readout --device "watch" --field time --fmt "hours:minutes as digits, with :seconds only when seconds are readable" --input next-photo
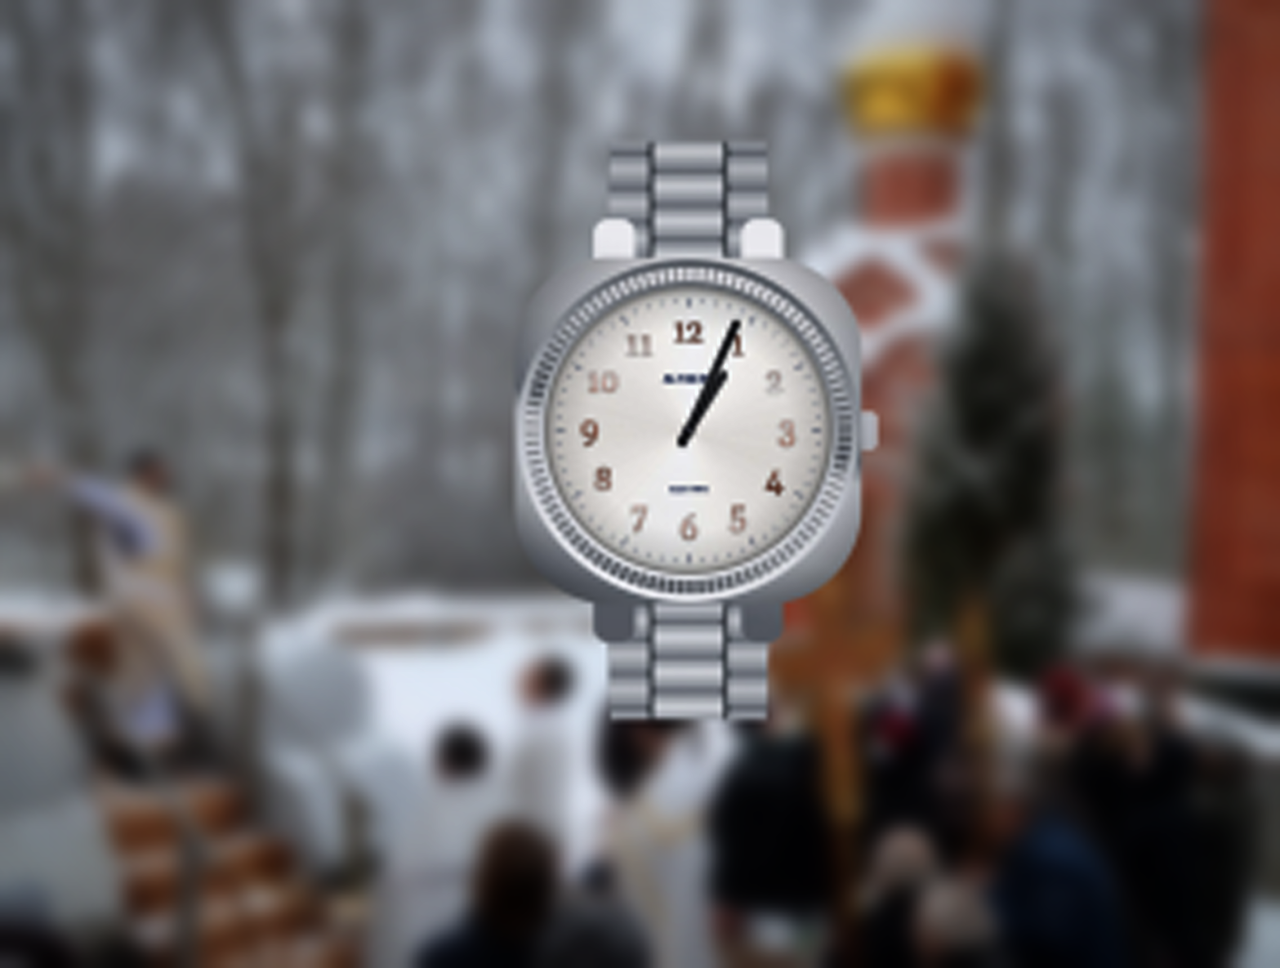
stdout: 1:04
